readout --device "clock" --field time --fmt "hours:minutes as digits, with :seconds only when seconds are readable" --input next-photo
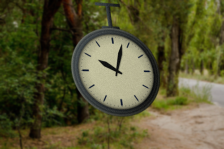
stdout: 10:03
